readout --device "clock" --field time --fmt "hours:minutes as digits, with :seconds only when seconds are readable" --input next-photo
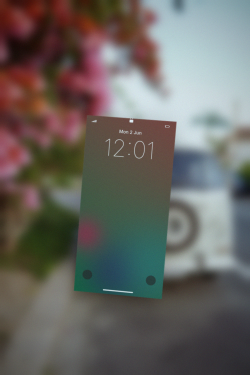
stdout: 12:01
